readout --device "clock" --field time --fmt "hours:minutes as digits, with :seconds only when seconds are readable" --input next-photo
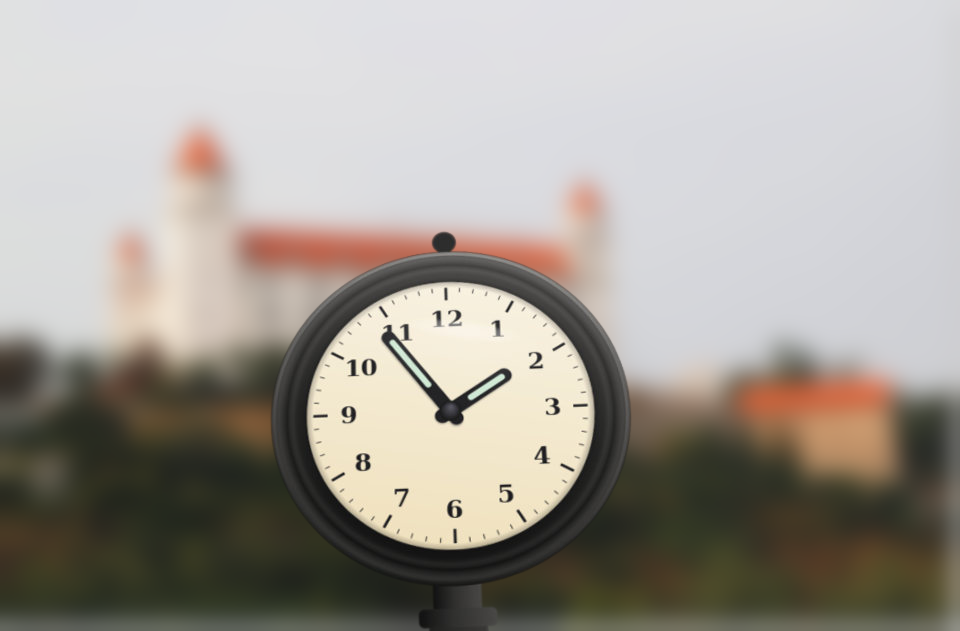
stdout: 1:54
